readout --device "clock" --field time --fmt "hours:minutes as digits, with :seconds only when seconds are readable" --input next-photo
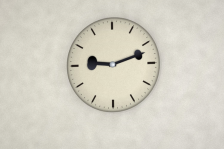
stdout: 9:12
